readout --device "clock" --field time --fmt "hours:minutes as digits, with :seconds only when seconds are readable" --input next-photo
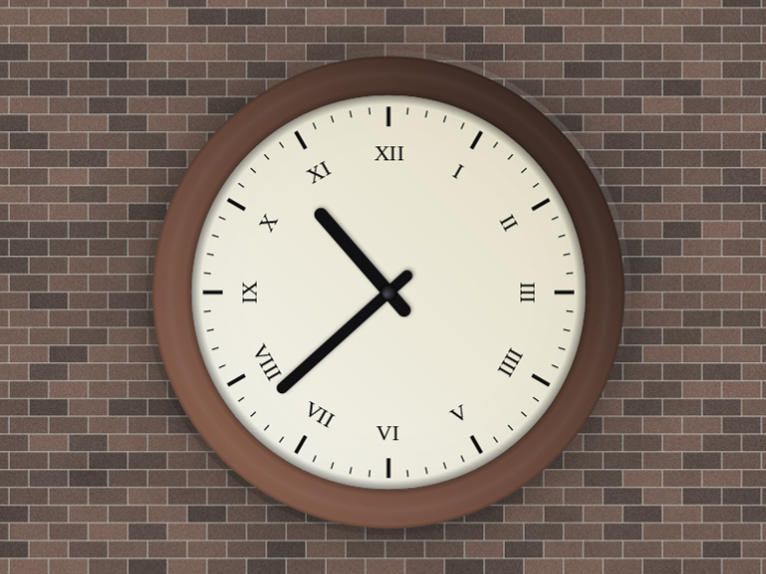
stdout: 10:38
